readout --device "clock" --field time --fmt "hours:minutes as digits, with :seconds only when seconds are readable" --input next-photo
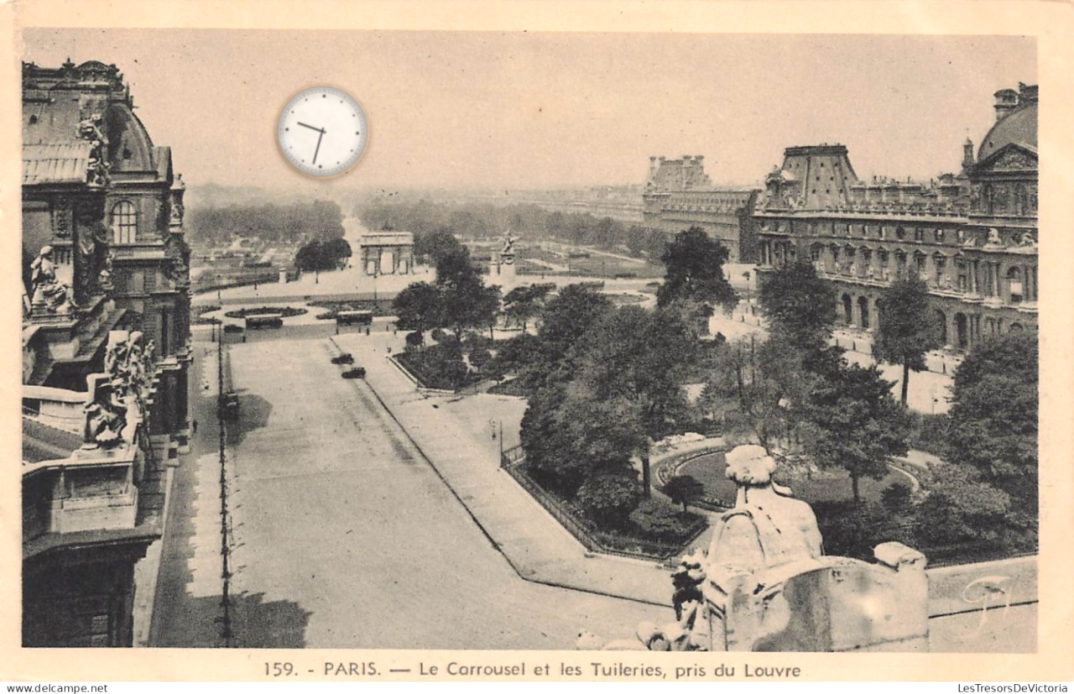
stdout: 9:32
